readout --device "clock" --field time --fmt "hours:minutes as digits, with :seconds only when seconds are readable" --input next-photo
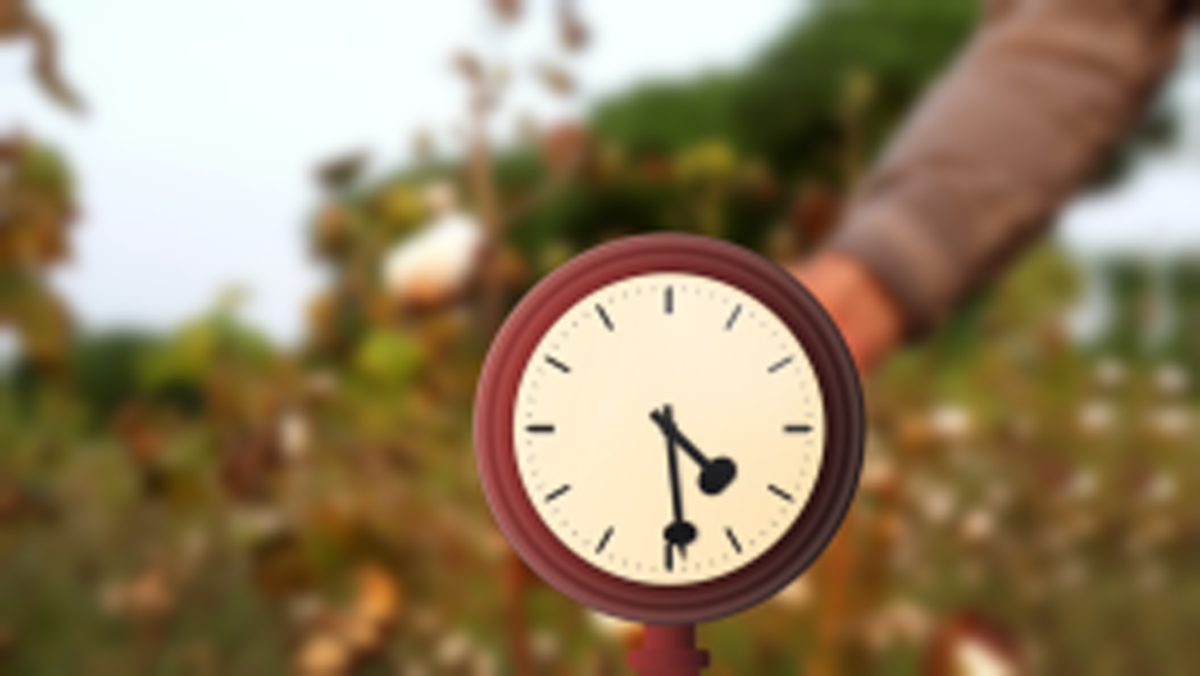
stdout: 4:29
